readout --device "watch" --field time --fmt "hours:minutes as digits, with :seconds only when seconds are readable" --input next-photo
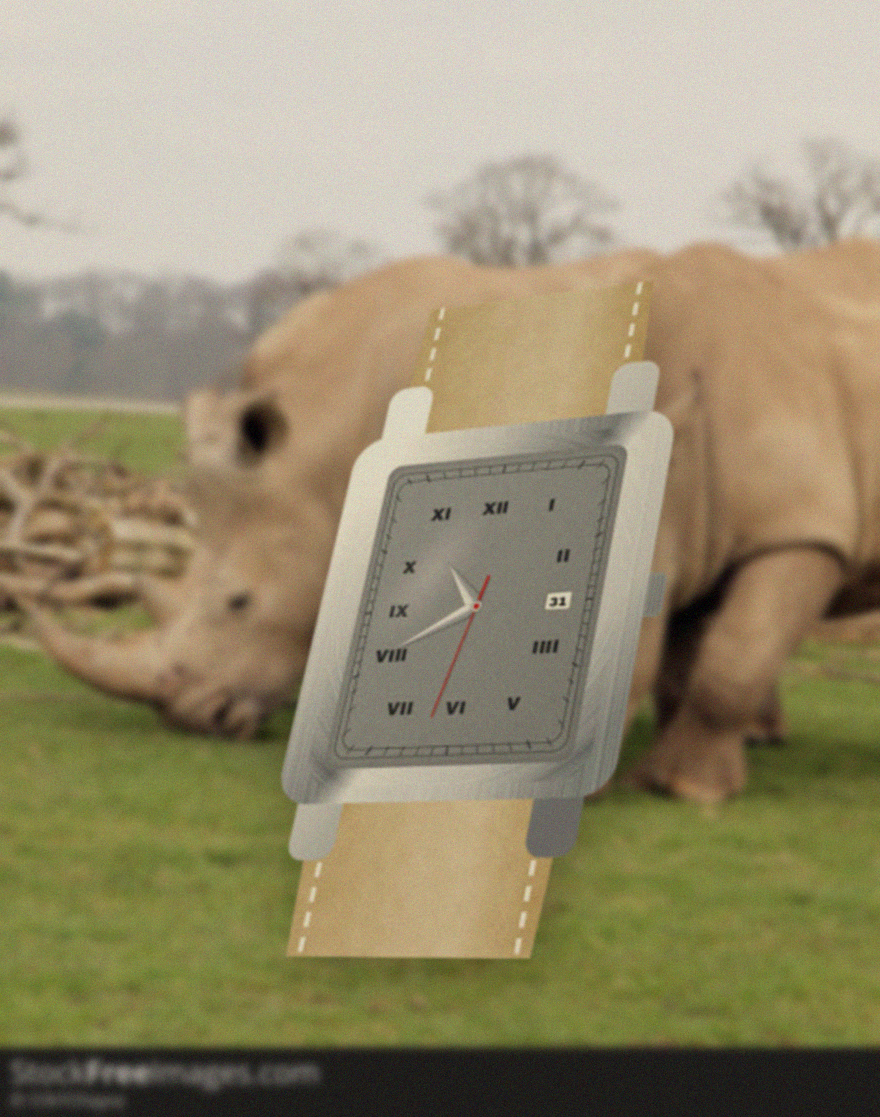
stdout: 10:40:32
